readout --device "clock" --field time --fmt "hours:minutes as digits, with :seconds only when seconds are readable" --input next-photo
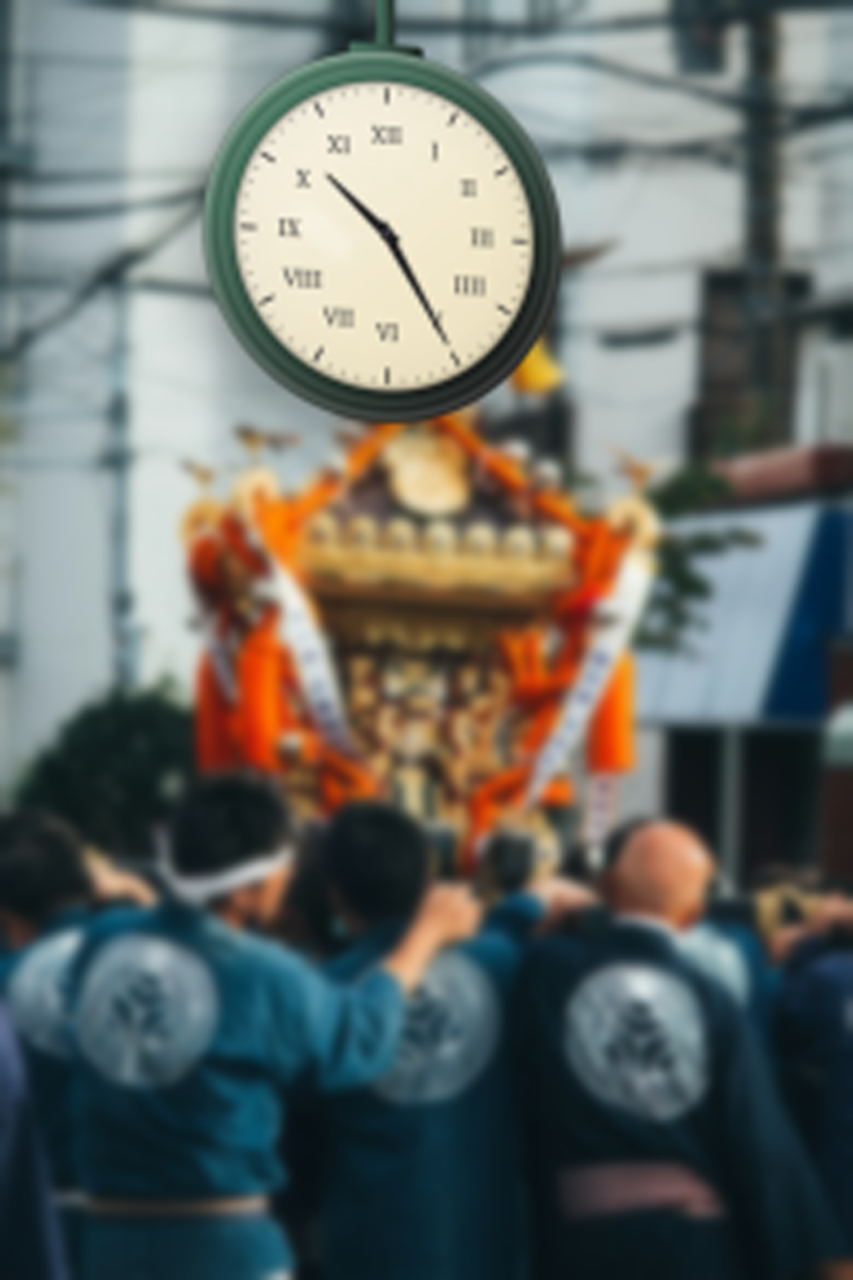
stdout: 10:25
